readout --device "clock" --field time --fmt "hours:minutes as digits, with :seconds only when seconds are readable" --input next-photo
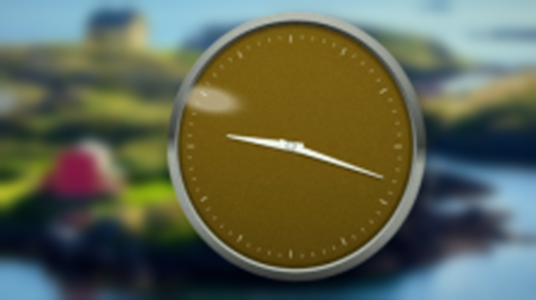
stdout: 9:18
